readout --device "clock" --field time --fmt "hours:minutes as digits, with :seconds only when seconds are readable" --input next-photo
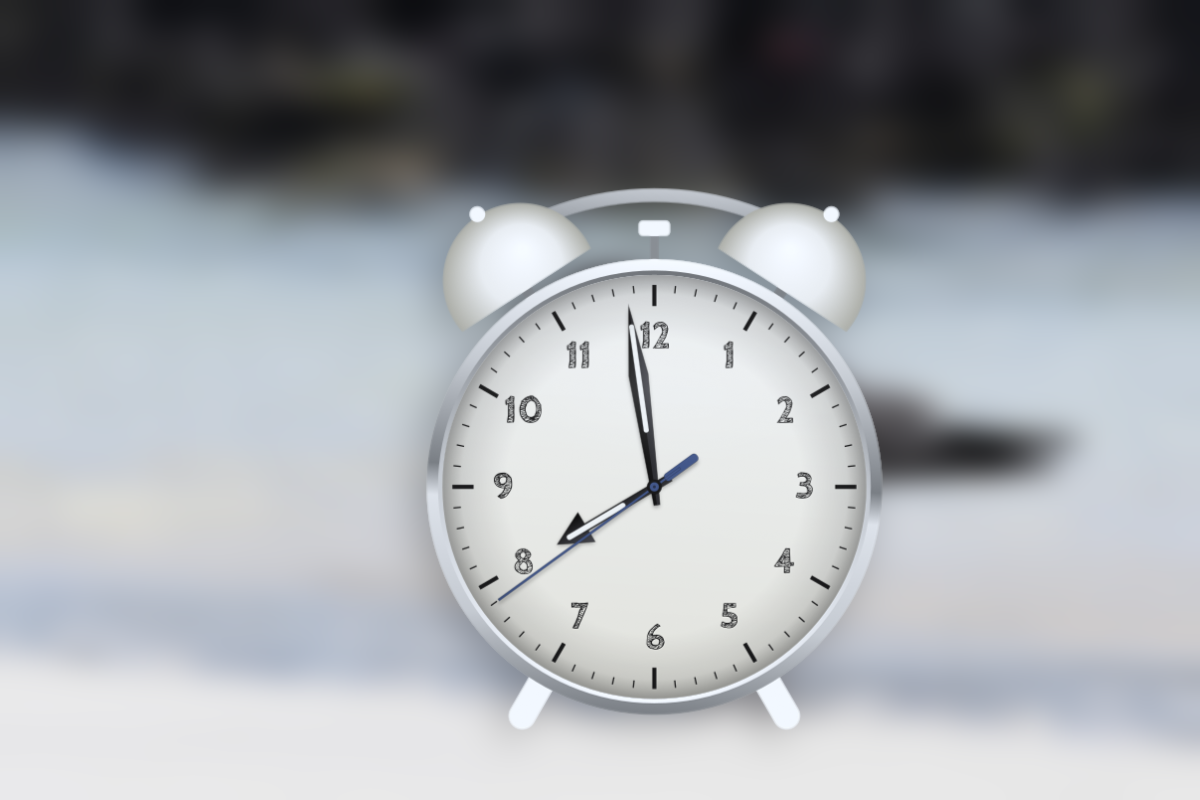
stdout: 7:58:39
